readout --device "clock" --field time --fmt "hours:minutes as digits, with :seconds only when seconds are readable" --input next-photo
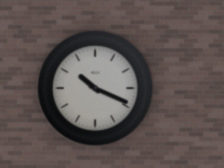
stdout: 10:19
